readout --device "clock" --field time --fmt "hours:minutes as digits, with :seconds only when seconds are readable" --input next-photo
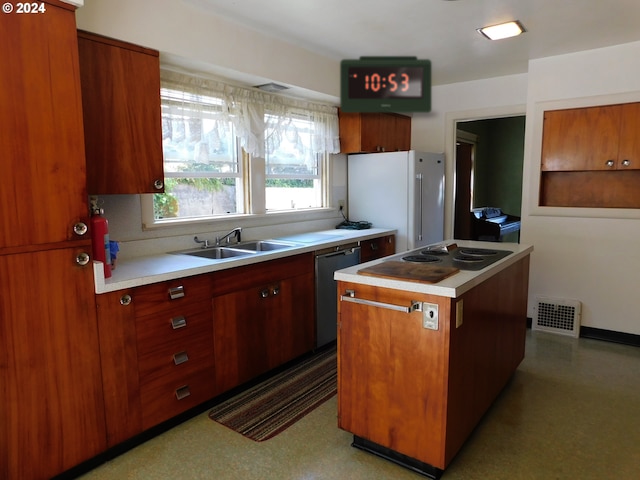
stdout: 10:53
